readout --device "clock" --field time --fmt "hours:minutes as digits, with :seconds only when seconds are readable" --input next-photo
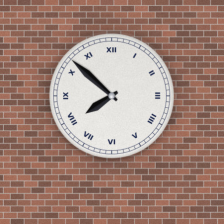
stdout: 7:52
